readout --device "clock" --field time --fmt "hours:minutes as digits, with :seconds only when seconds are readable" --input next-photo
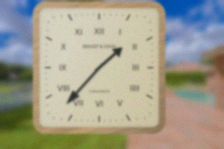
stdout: 1:37
